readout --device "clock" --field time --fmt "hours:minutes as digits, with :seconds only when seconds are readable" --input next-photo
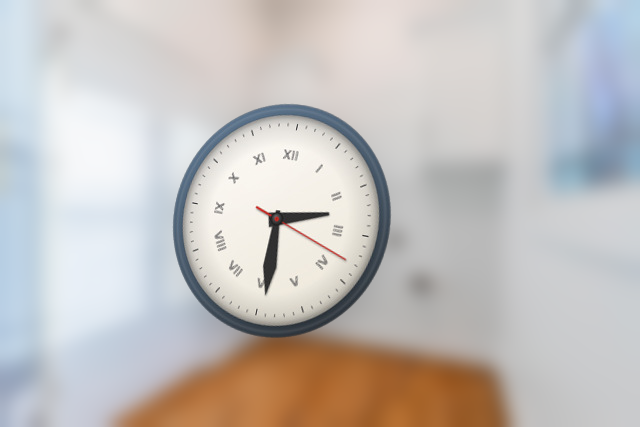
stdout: 2:29:18
